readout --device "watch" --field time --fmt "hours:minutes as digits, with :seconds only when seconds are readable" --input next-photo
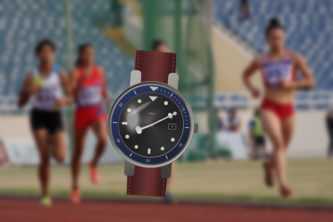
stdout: 8:10
